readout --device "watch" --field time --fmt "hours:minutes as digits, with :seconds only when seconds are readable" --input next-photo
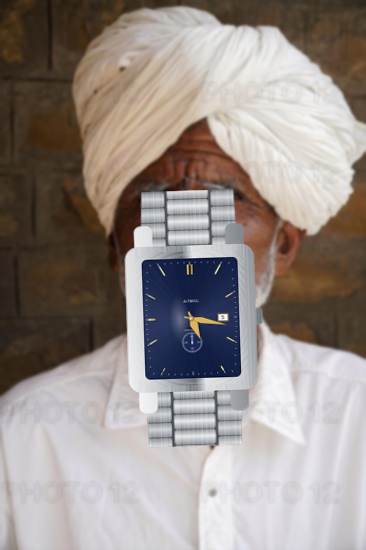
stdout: 5:17
